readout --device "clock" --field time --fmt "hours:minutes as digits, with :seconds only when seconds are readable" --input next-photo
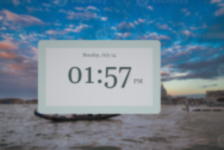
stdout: 1:57
